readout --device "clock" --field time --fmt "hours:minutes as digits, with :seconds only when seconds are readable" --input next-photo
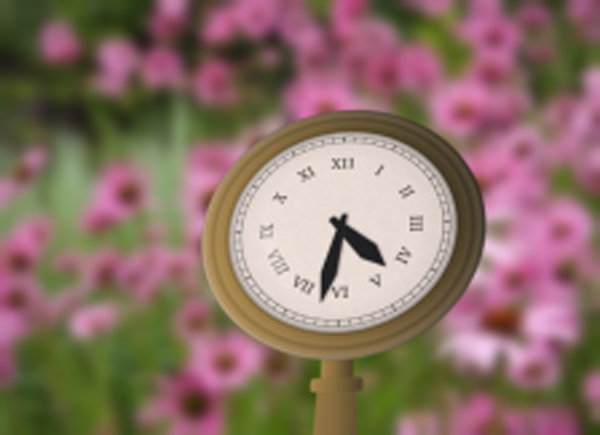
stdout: 4:32
